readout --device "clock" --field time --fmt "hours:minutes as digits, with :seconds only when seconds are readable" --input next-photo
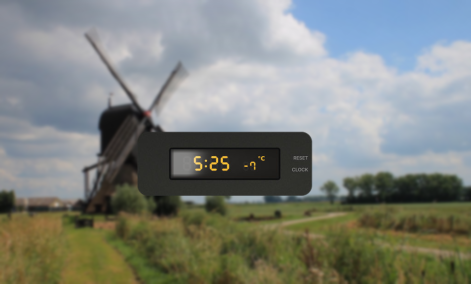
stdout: 5:25
